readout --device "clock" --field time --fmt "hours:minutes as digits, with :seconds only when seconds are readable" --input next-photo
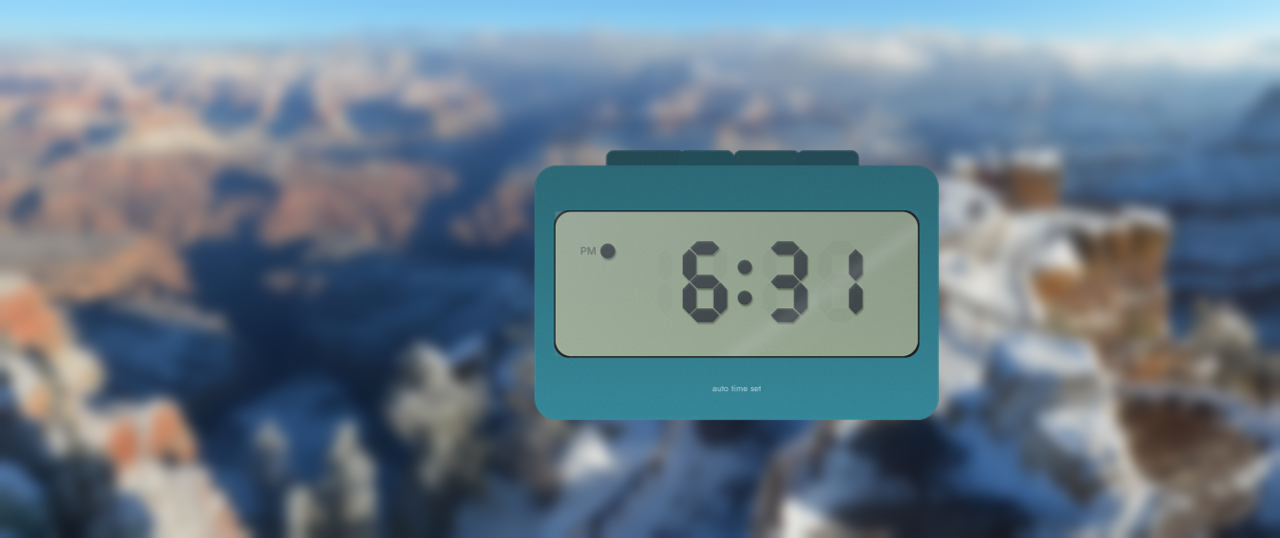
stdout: 6:31
